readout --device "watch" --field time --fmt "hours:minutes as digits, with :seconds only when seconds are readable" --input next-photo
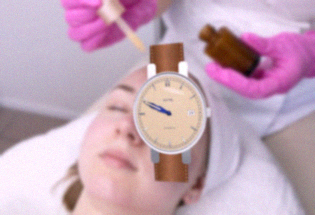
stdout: 9:49
